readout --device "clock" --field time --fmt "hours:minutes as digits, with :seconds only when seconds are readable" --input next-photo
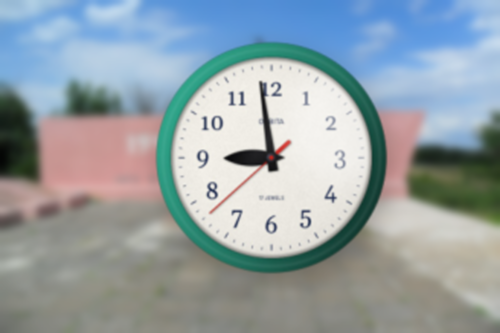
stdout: 8:58:38
